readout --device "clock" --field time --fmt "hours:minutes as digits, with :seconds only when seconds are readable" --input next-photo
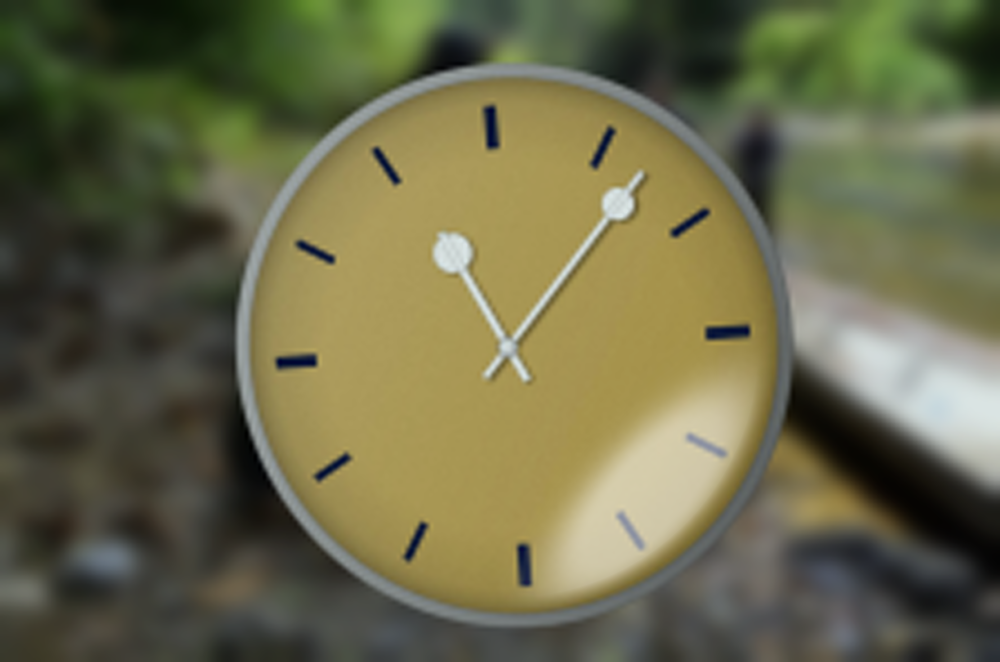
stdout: 11:07
